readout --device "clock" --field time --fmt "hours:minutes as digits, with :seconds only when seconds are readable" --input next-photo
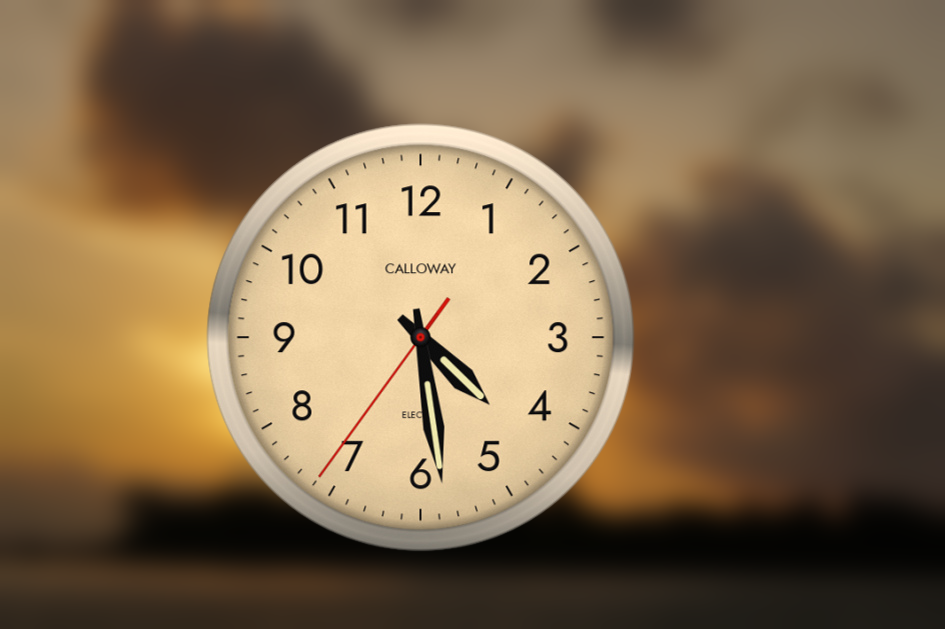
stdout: 4:28:36
